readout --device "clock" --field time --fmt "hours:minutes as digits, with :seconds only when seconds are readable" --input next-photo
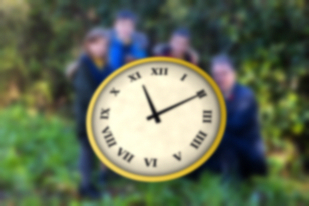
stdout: 11:10
